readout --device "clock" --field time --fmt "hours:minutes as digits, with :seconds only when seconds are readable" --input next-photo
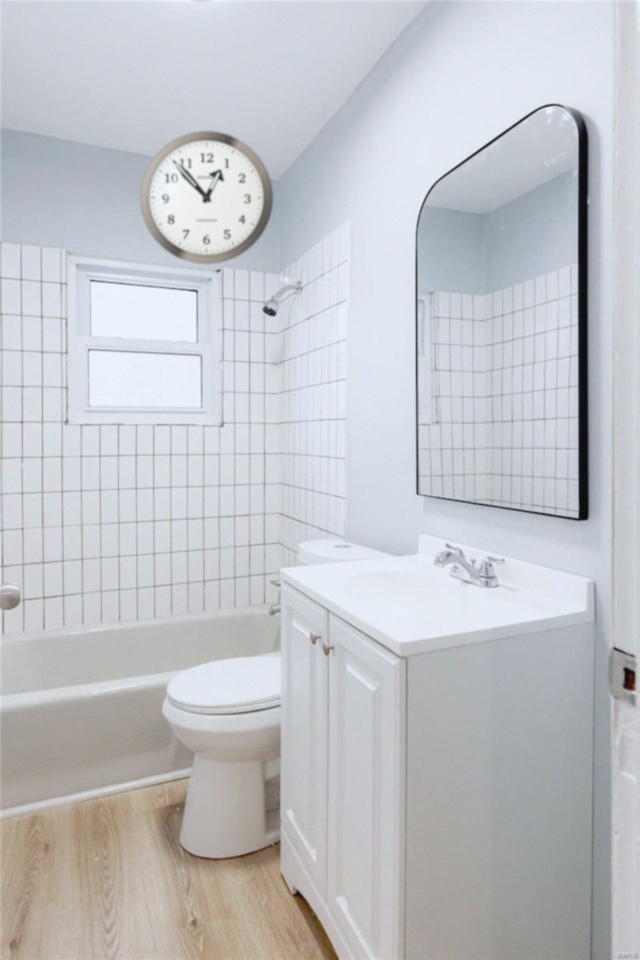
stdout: 12:53
